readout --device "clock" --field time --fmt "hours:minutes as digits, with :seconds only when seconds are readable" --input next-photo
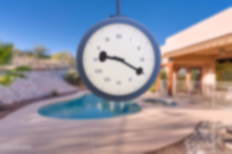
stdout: 9:20
